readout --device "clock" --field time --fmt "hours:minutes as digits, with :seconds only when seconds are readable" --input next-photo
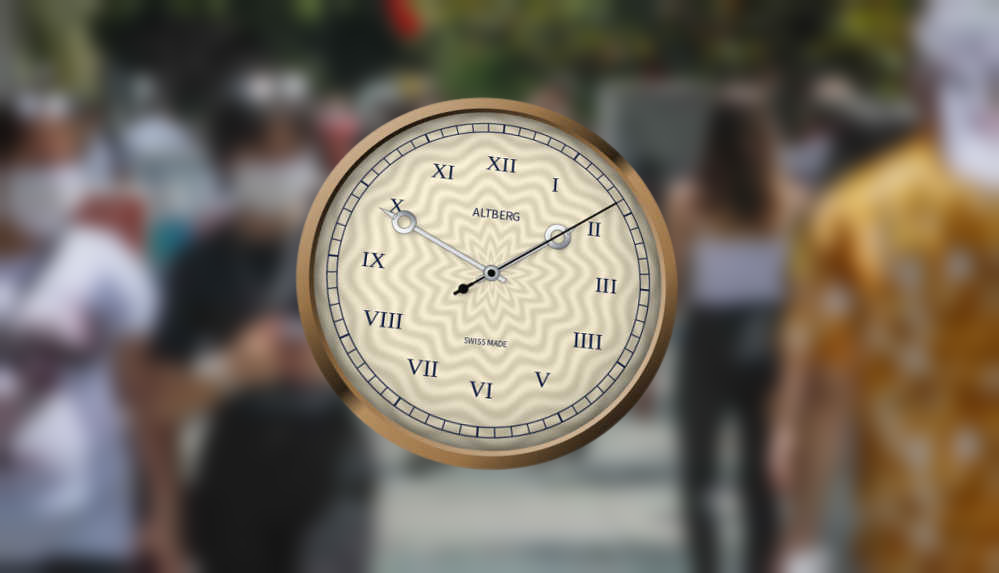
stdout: 1:49:09
